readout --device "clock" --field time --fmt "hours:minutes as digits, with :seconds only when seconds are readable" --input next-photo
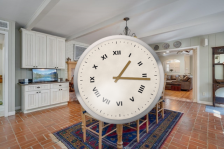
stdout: 1:16
